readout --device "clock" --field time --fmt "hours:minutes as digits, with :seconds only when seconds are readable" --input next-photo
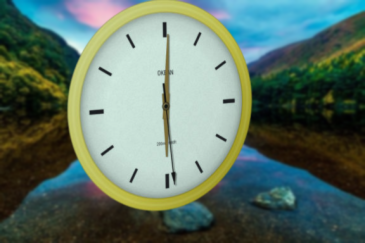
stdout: 6:00:29
